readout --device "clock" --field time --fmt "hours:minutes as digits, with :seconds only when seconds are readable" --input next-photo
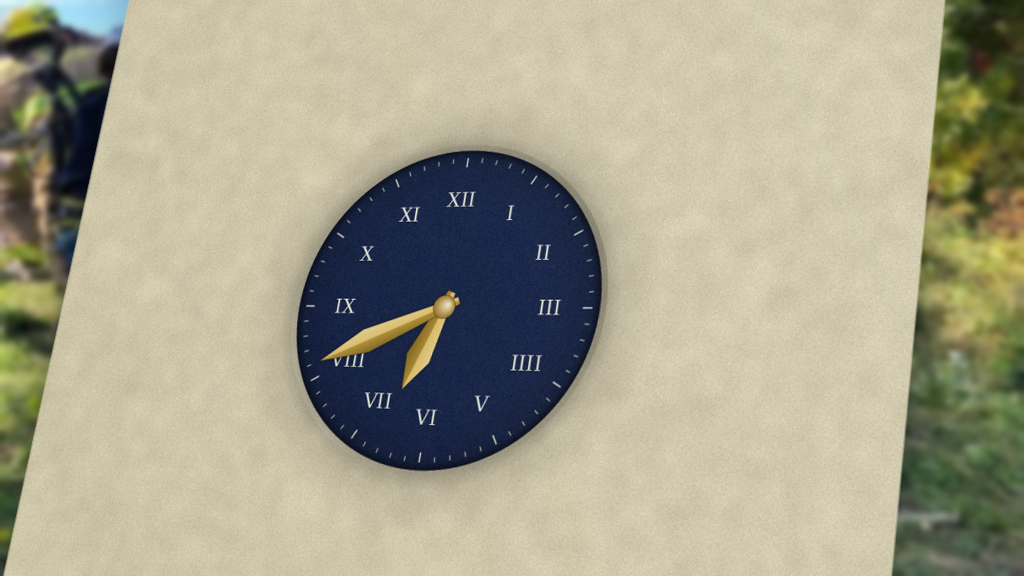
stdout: 6:41
